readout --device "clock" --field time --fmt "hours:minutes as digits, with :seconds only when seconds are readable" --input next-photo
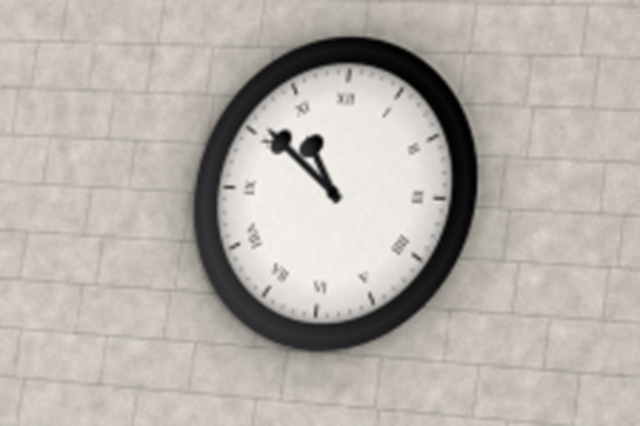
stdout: 10:51
